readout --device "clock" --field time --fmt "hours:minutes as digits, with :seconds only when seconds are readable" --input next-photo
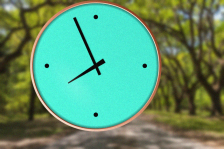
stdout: 7:56
